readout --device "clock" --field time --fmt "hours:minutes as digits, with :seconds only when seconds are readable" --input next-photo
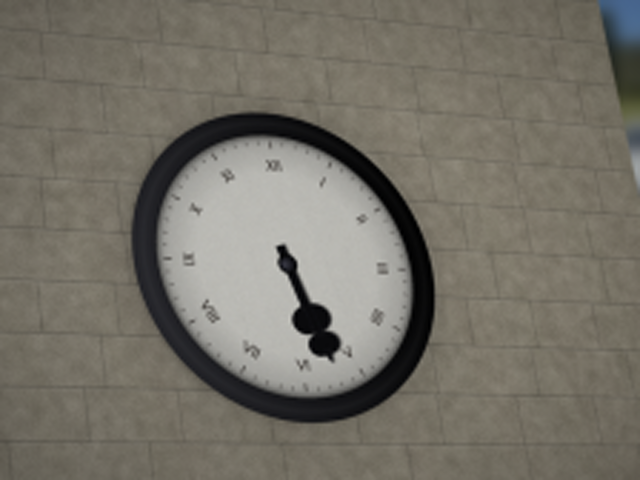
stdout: 5:27
